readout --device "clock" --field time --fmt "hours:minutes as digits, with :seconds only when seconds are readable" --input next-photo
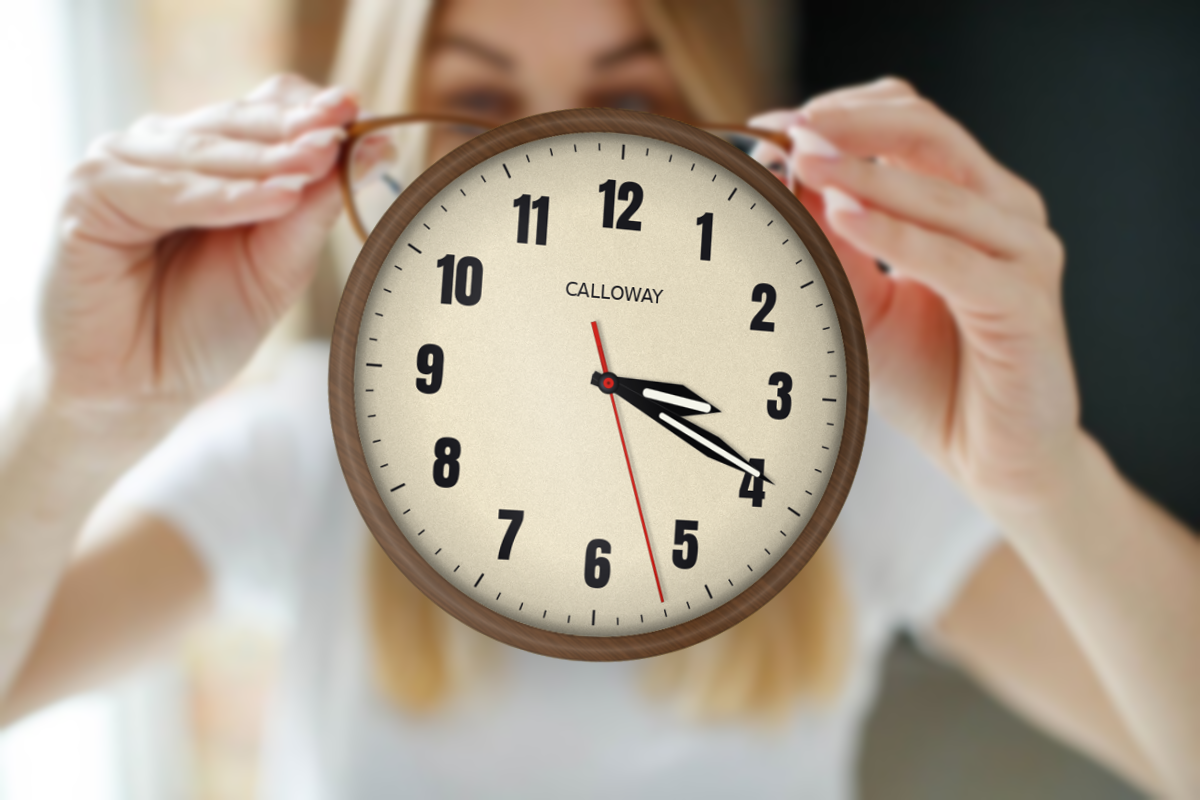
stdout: 3:19:27
